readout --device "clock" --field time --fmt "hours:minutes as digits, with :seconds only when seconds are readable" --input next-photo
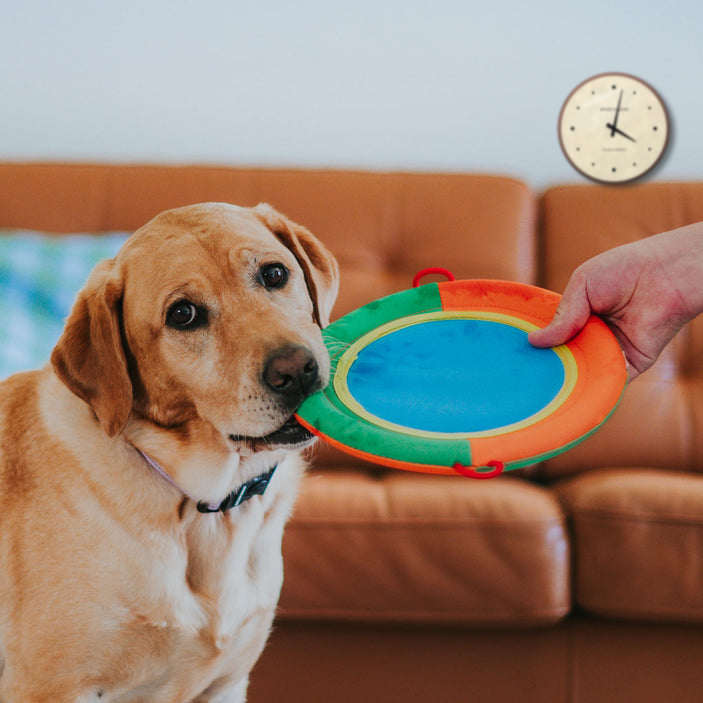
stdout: 4:02
